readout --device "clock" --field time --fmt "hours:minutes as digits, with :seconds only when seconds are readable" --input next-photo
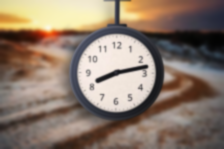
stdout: 8:13
